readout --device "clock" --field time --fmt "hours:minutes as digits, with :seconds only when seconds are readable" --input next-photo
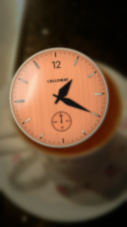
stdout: 1:20
